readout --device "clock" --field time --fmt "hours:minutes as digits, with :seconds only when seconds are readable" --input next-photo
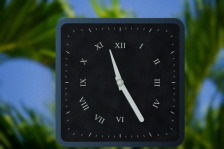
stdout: 11:25
